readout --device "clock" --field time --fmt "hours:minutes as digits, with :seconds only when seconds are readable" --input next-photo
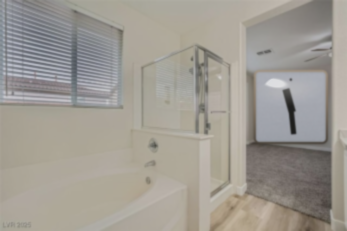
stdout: 11:29
